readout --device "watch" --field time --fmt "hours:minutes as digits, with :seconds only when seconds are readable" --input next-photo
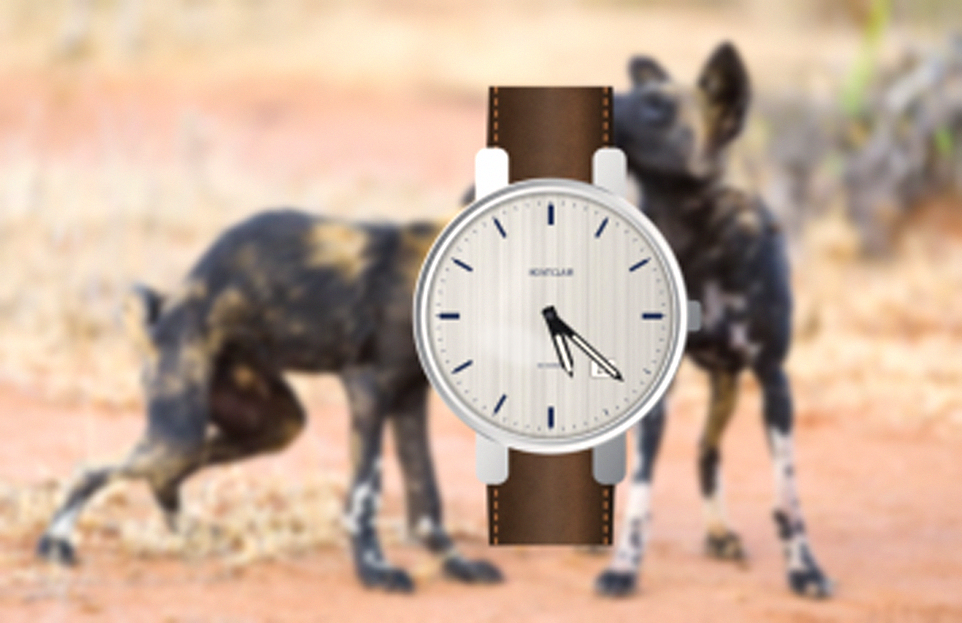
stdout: 5:22
